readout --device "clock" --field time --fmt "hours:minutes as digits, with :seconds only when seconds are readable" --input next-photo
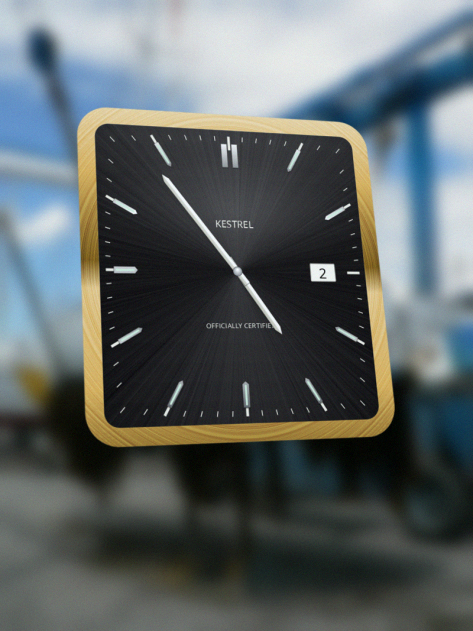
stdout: 4:54
